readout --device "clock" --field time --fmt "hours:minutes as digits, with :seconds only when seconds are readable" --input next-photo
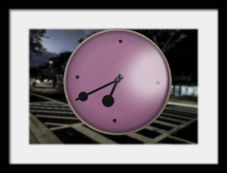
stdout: 6:40
